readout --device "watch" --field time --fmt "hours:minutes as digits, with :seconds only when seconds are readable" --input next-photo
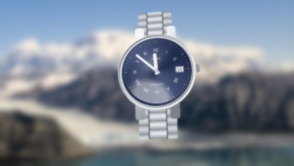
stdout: 11:52
